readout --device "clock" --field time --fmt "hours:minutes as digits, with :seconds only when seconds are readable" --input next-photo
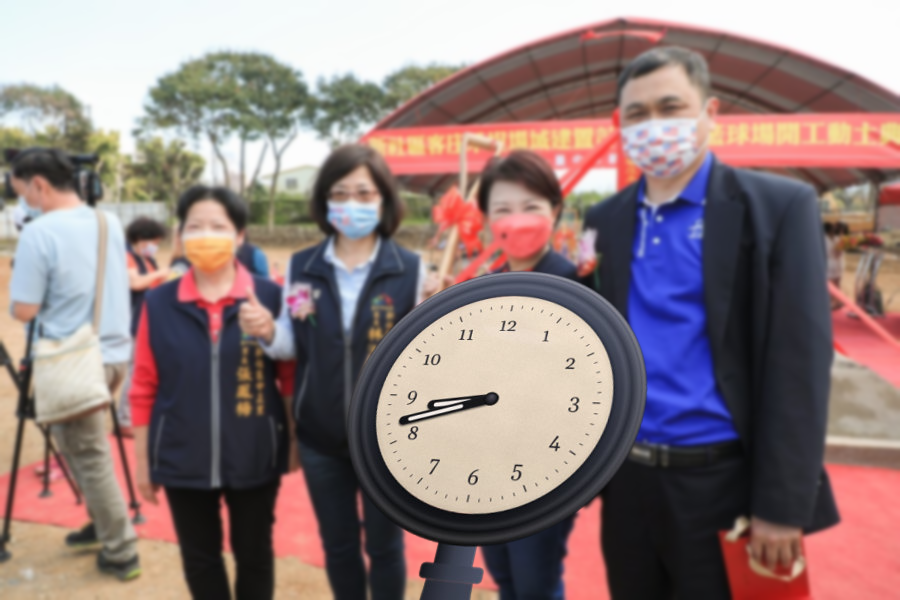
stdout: 8:42
